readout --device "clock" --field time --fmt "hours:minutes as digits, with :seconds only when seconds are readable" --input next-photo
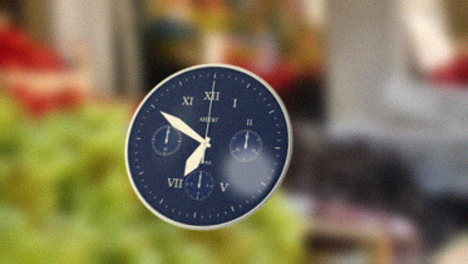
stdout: 6:50
